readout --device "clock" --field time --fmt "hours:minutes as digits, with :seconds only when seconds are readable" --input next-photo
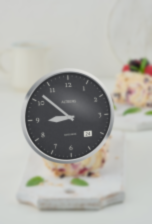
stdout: 8:52
